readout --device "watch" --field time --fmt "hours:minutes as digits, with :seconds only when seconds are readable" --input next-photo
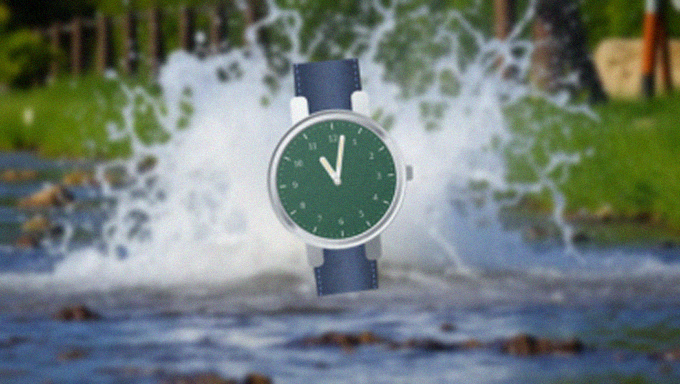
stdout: 11:02
